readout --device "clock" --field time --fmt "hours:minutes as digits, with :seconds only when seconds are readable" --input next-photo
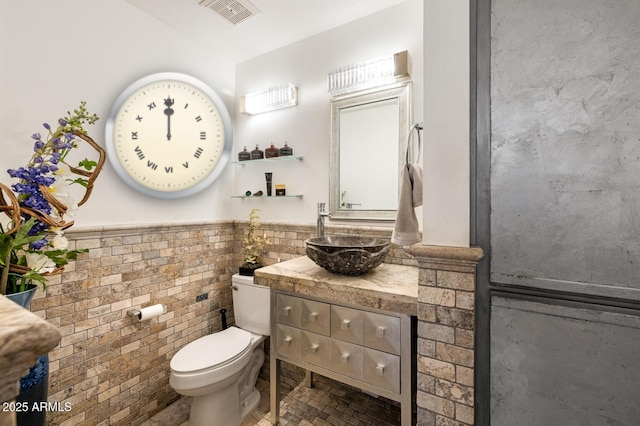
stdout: 12:00
